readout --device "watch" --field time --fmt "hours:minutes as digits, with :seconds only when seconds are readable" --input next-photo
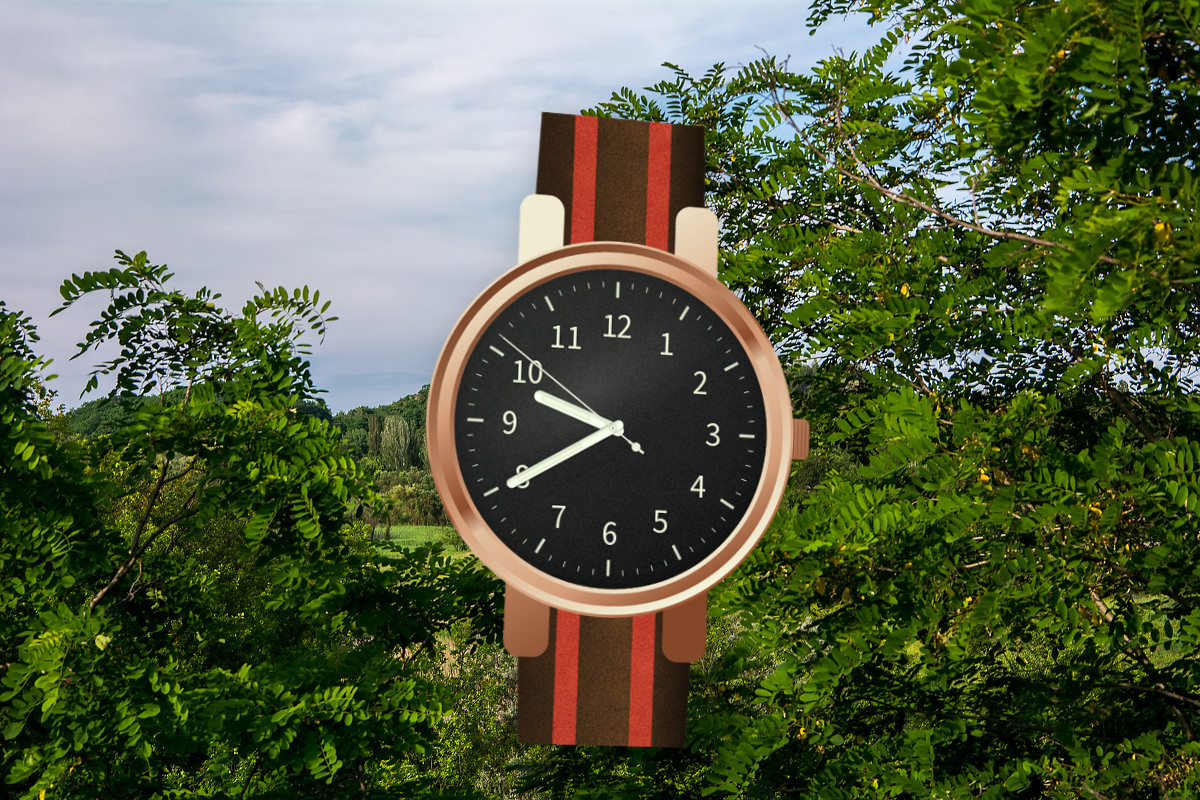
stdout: 9:39:51
